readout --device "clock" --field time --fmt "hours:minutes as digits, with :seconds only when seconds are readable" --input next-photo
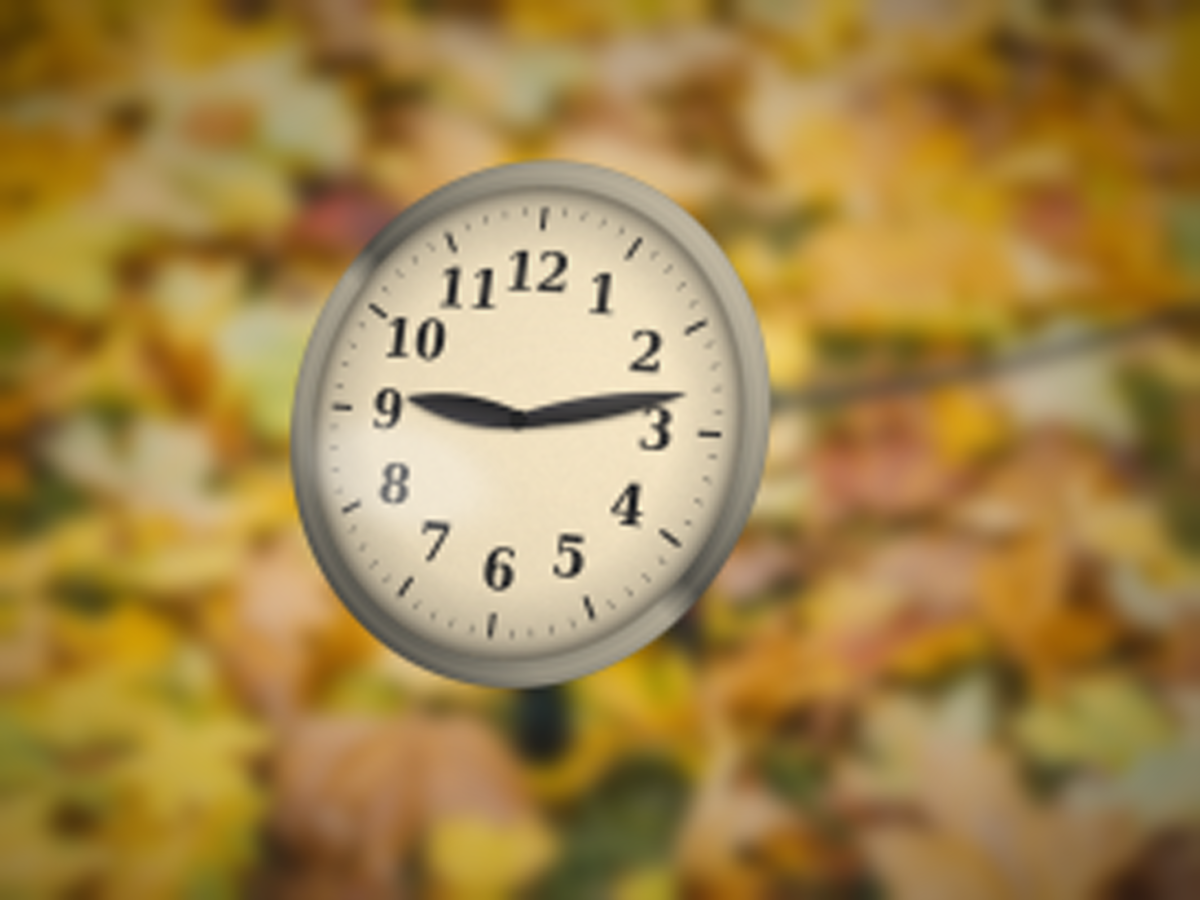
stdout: 9:13
